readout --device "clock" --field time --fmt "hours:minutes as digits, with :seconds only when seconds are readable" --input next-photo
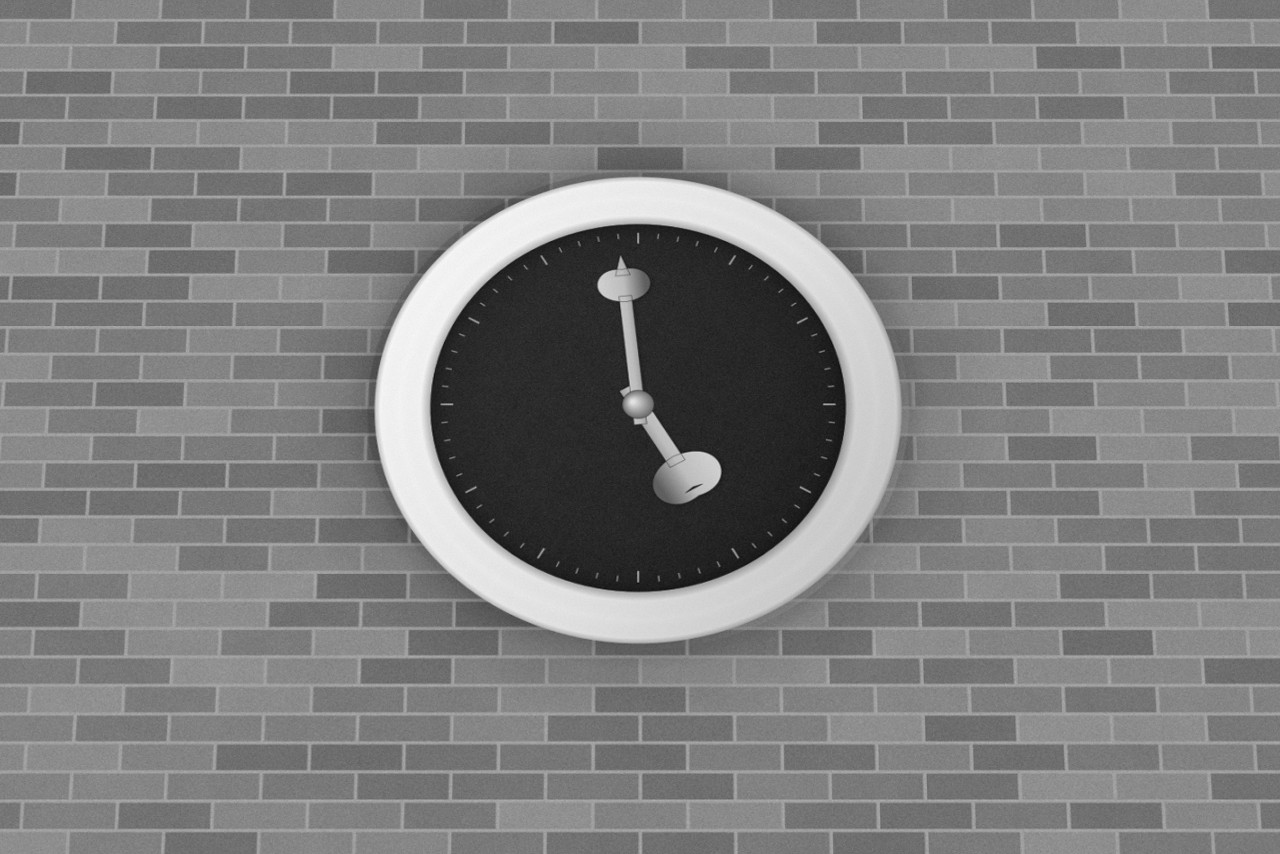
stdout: 4:59
